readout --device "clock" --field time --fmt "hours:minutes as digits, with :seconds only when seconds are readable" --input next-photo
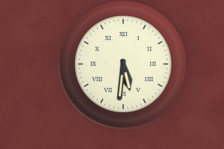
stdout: 5:31
